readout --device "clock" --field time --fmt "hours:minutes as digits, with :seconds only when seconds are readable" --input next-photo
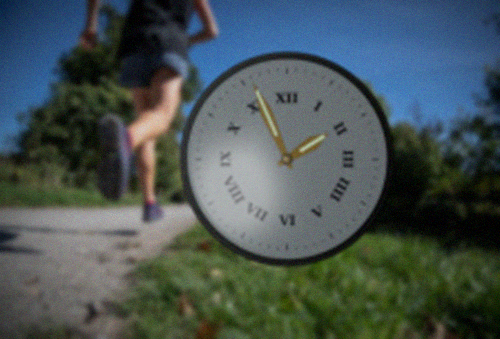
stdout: 1:56
